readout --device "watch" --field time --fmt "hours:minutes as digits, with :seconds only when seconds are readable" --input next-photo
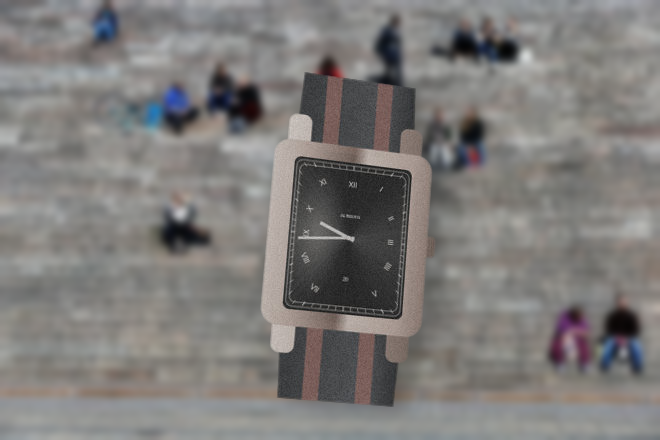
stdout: 9:44
